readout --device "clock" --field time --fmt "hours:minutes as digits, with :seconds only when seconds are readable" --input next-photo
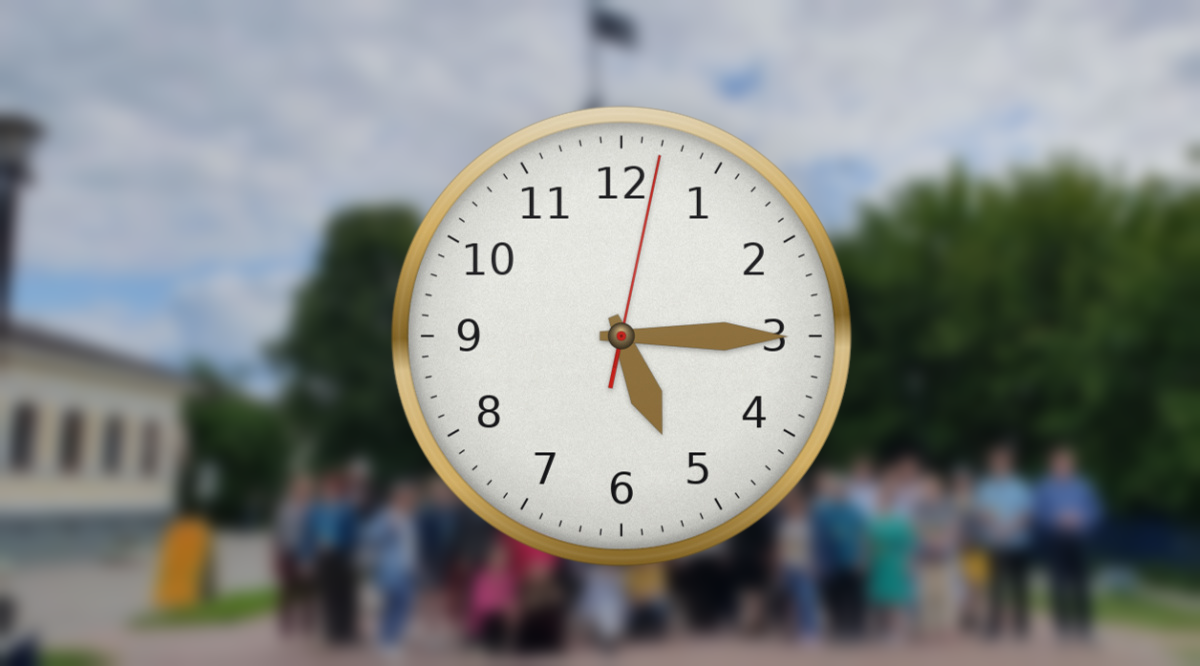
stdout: 5:15:02
